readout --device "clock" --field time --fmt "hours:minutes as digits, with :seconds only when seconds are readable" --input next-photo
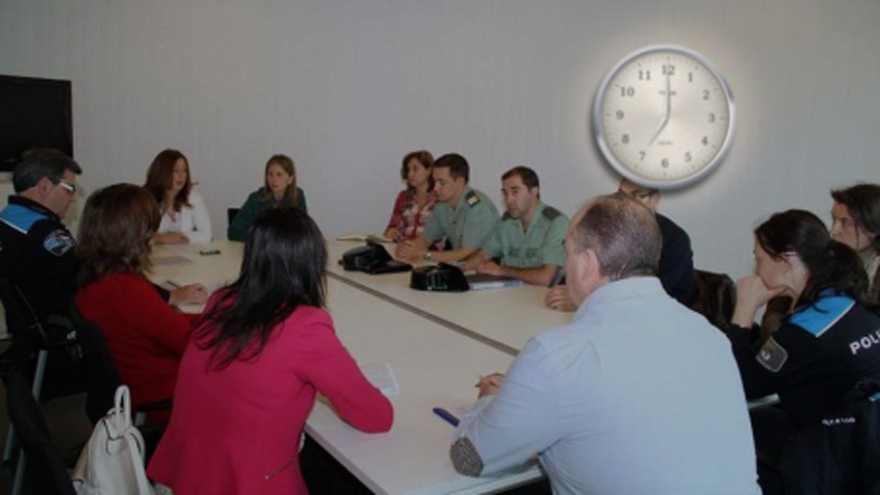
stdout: 7:00
